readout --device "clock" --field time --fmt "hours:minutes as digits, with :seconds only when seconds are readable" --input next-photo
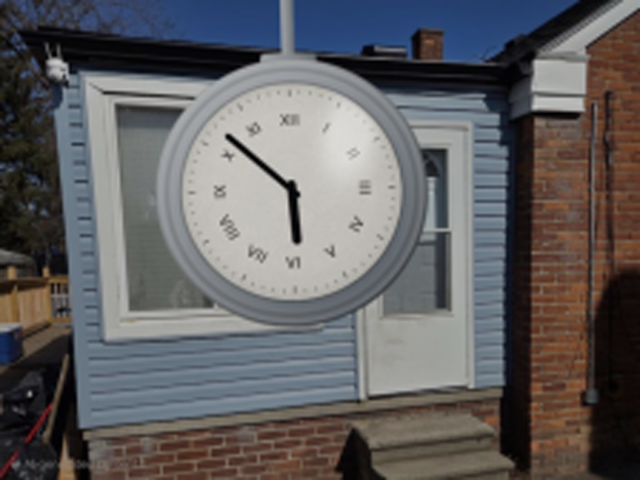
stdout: 5:52
